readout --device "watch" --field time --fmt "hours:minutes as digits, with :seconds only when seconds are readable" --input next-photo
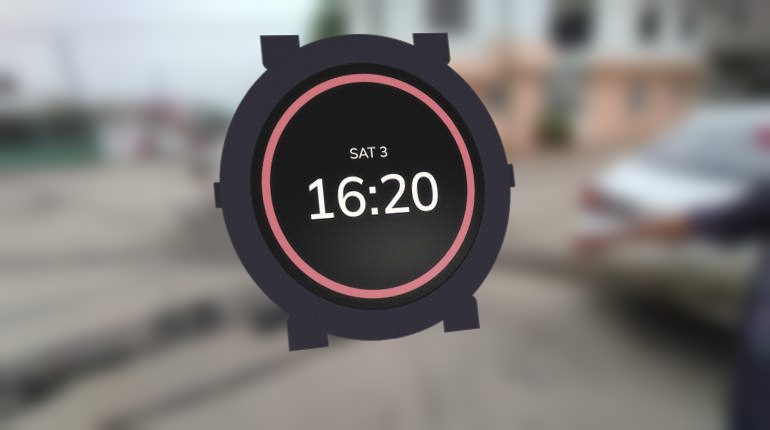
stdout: 16:20
